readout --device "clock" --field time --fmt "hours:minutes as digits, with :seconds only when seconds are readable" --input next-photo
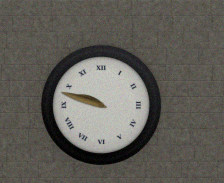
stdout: 9:48
